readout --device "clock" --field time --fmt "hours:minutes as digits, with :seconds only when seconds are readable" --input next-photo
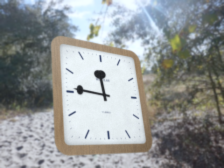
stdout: 11:46
